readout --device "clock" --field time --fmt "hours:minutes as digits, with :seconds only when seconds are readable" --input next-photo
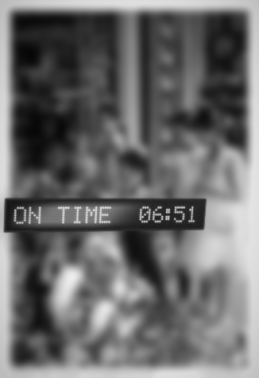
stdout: 6:51
